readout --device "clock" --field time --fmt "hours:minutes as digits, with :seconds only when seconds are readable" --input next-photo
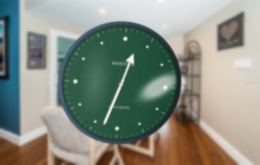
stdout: 12:33
